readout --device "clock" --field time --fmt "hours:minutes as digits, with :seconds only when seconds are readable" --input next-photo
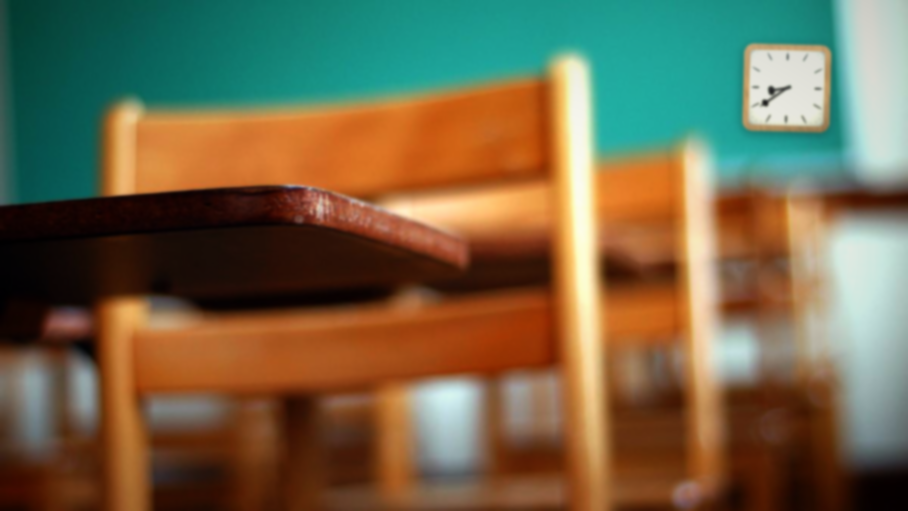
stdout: 8:39
